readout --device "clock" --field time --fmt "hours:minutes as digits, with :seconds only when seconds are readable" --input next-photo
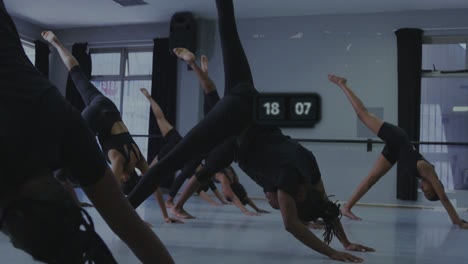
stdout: 18:07
